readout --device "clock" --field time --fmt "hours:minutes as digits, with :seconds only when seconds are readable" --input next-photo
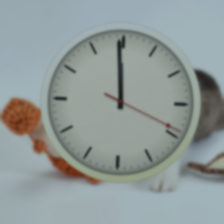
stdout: 11:59:19
